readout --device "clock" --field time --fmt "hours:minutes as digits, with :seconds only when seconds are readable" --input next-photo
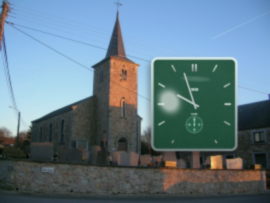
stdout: 9:57
